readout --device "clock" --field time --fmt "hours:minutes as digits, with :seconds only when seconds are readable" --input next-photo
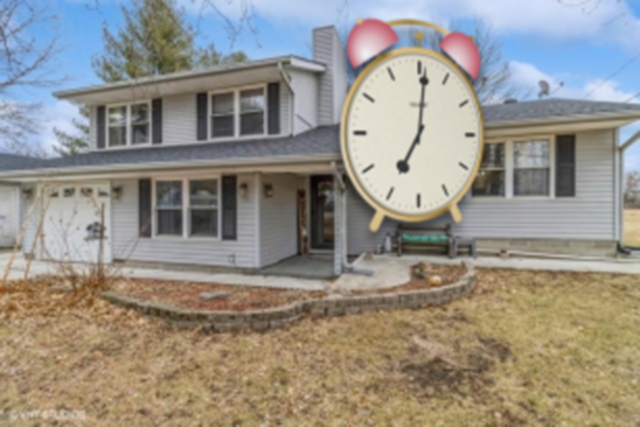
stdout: 7:01
